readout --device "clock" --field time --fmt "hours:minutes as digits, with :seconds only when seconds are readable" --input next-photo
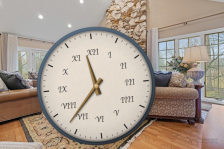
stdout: 11:37
